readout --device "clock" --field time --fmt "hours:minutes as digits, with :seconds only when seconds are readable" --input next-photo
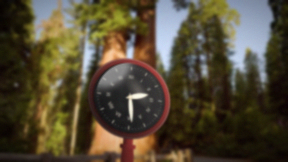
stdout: 2:29
